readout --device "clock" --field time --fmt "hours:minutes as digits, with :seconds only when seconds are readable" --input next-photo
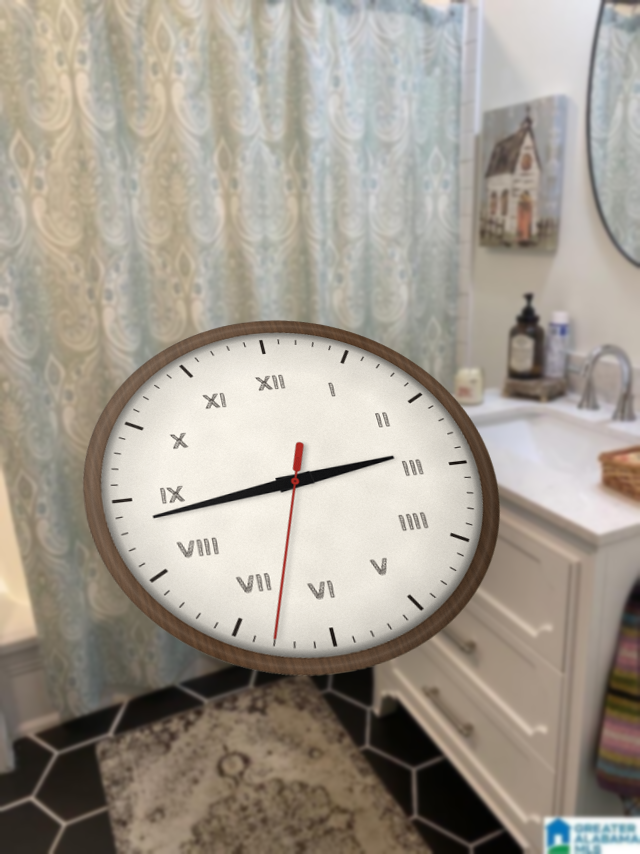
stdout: 2:43:33
